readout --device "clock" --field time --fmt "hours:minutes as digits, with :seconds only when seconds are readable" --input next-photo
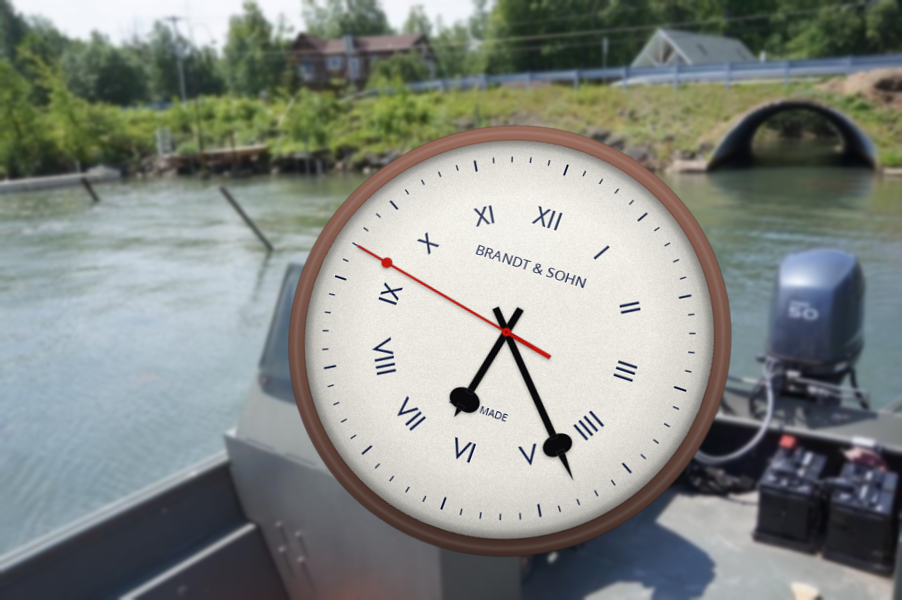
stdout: 6:22:47
